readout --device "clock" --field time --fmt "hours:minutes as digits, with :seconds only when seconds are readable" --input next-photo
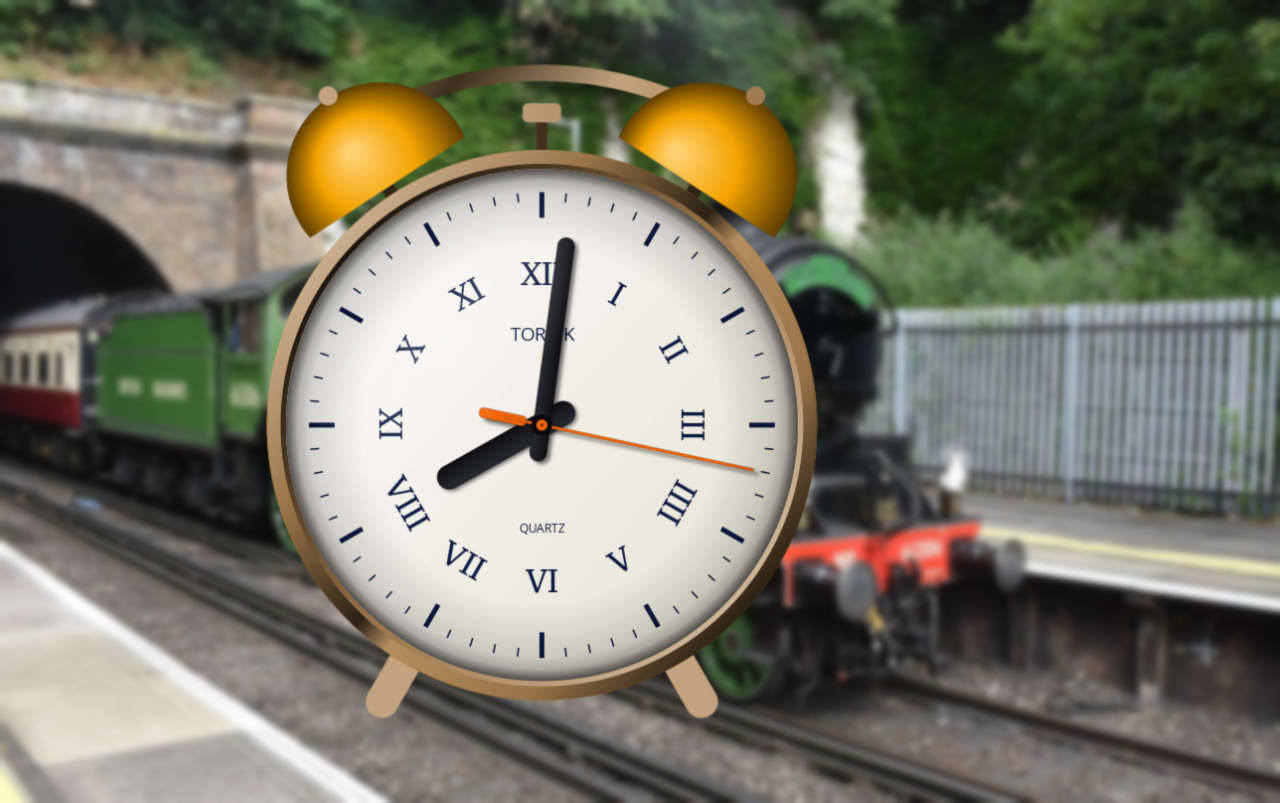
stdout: 8:01:17
